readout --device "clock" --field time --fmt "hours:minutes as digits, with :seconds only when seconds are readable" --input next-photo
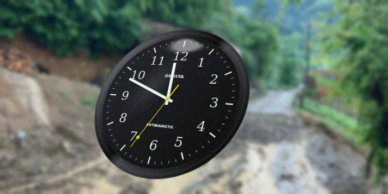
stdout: 11:48:34
